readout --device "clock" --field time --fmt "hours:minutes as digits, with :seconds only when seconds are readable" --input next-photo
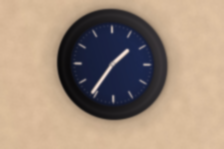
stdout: 1:36
